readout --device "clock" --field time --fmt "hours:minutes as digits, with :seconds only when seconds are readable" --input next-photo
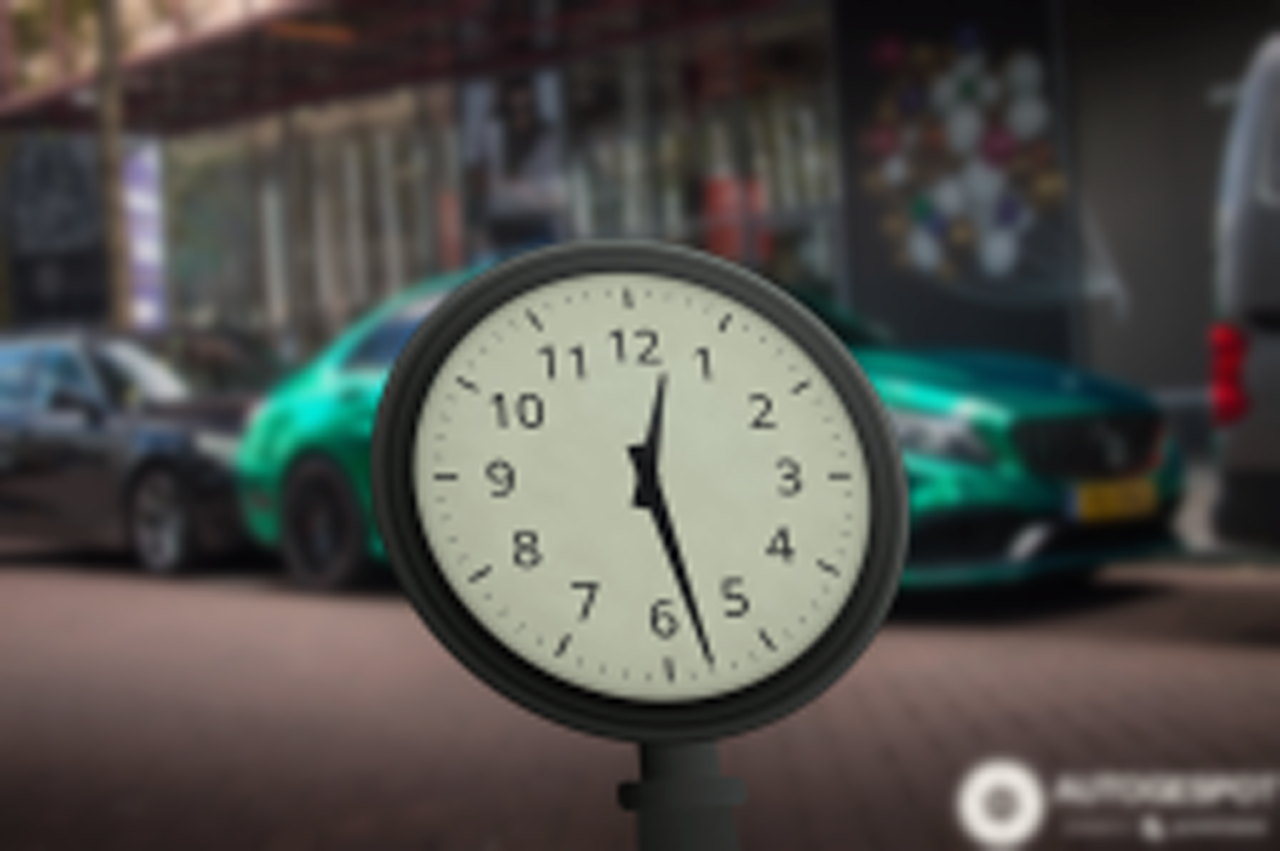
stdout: 12:28
